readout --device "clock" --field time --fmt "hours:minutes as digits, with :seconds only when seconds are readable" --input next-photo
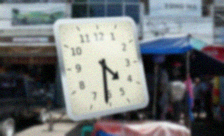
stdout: 4:31
